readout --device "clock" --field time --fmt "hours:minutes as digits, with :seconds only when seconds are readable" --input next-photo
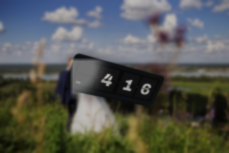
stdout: 4:16
